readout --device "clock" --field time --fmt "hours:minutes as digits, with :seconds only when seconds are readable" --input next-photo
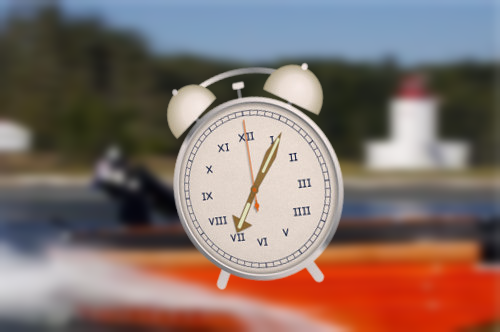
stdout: 7:06:00
